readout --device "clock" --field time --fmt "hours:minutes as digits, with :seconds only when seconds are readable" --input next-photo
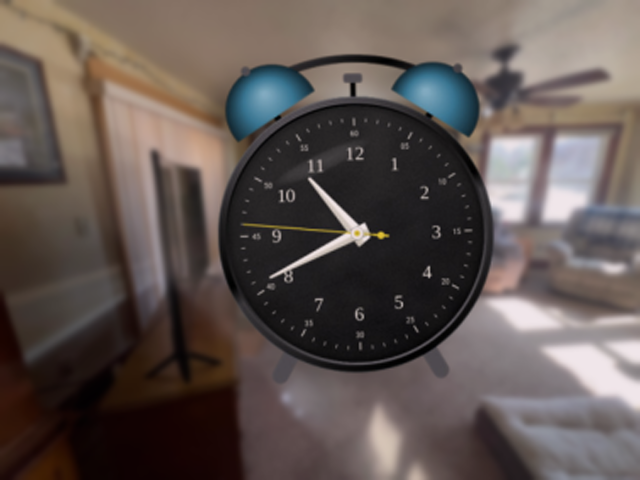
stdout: 10:40:46
